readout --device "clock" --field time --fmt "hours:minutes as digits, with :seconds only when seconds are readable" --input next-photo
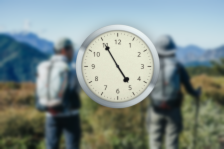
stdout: 4:55
